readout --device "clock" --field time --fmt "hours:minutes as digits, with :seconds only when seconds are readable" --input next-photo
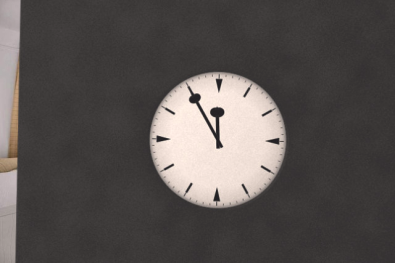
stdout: 11:55
